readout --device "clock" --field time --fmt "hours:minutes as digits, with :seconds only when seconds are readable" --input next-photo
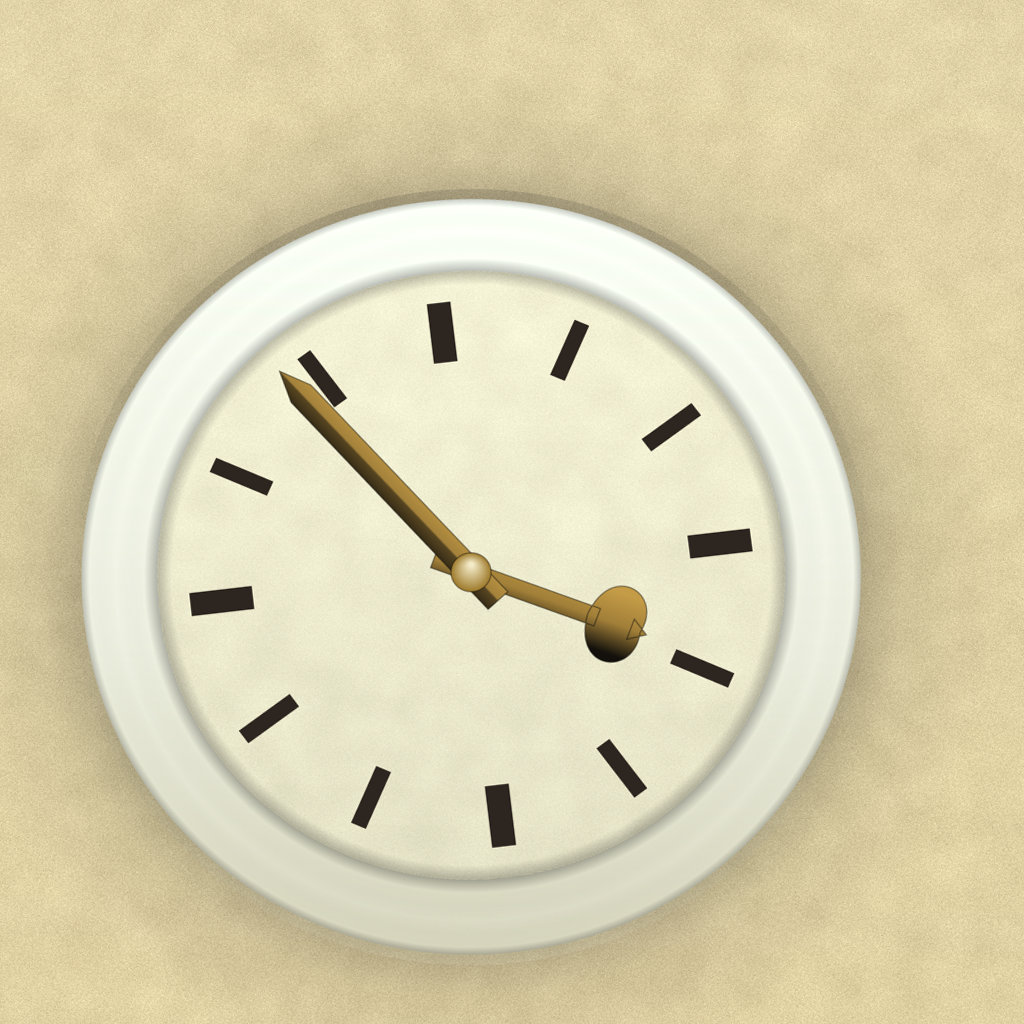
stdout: 3:54
